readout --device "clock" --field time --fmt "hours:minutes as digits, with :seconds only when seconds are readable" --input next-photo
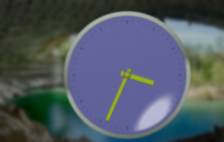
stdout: 3:34
